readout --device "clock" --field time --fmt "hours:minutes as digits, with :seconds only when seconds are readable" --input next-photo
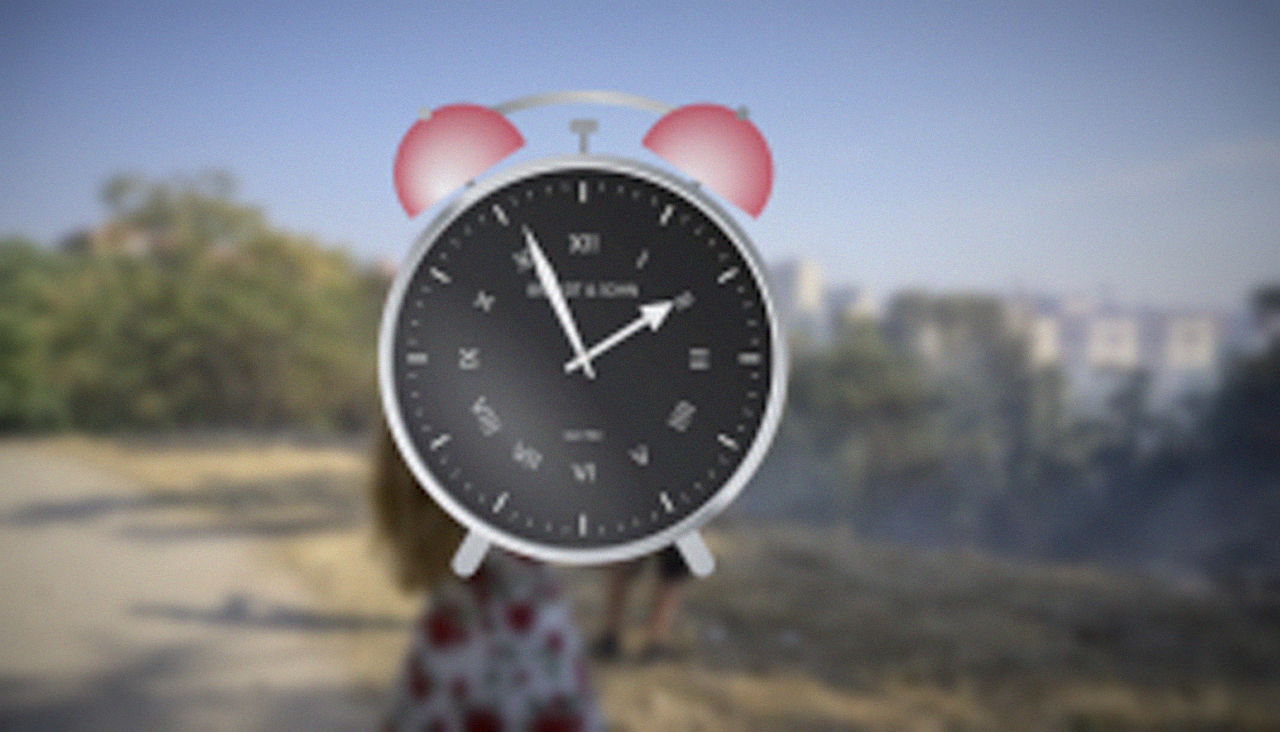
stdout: 1:56
